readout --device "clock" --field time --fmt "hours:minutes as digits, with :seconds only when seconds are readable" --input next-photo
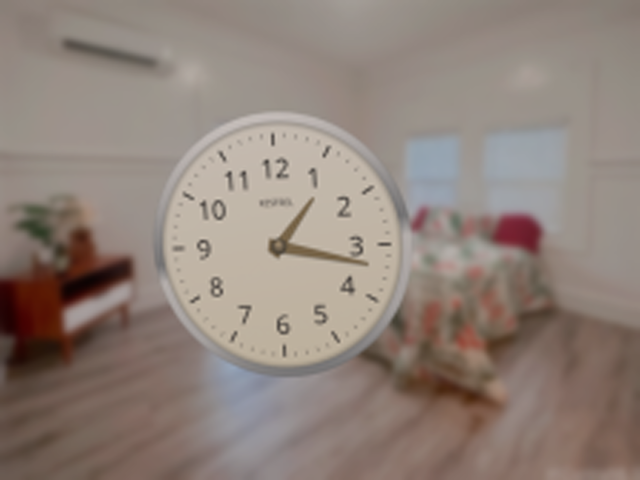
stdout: 1:17
